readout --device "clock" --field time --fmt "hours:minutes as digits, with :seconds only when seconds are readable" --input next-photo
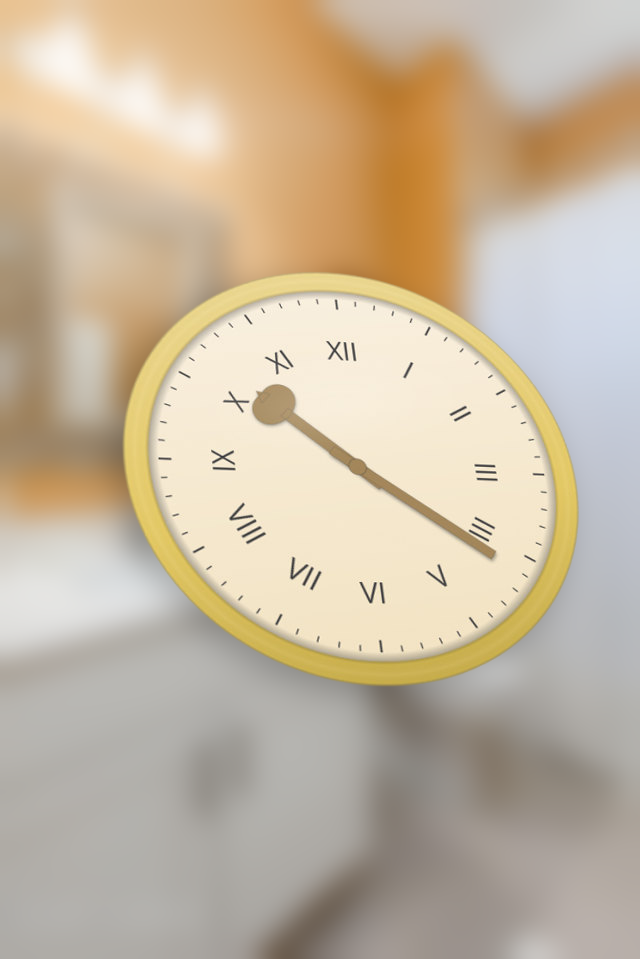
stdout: 10:21
